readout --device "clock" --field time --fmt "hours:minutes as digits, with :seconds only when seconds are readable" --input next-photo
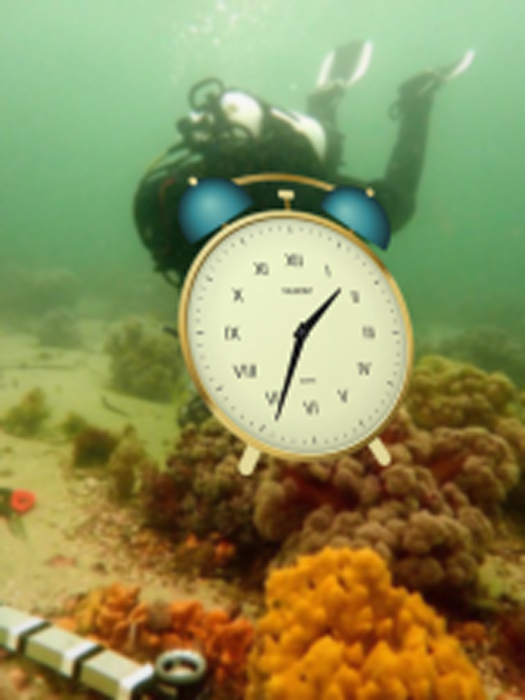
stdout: 1:34
